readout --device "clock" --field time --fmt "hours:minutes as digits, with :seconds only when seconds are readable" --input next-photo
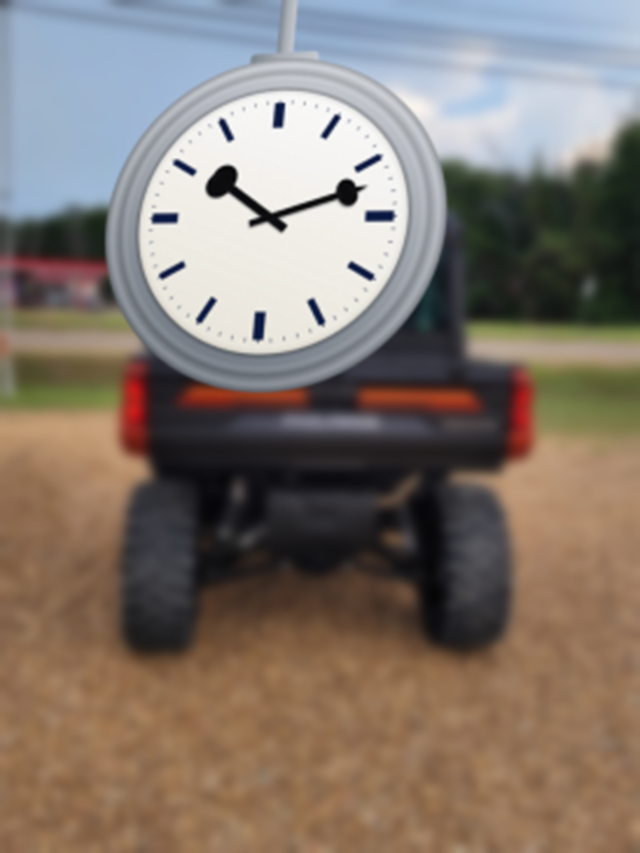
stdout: 10:12
